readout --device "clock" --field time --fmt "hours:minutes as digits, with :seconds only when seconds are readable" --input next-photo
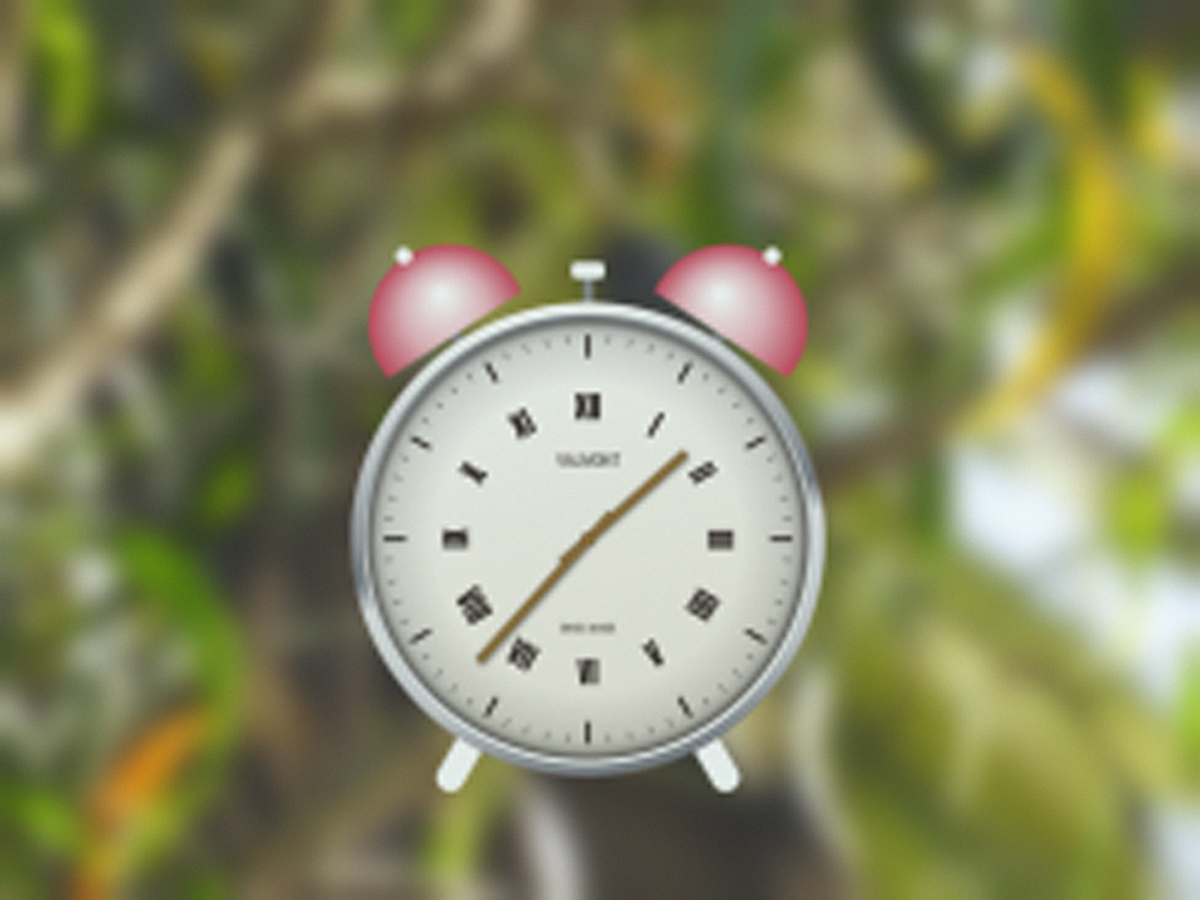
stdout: 1:37
